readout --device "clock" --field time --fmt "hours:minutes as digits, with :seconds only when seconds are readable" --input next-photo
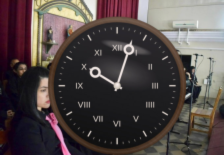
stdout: 10:03
